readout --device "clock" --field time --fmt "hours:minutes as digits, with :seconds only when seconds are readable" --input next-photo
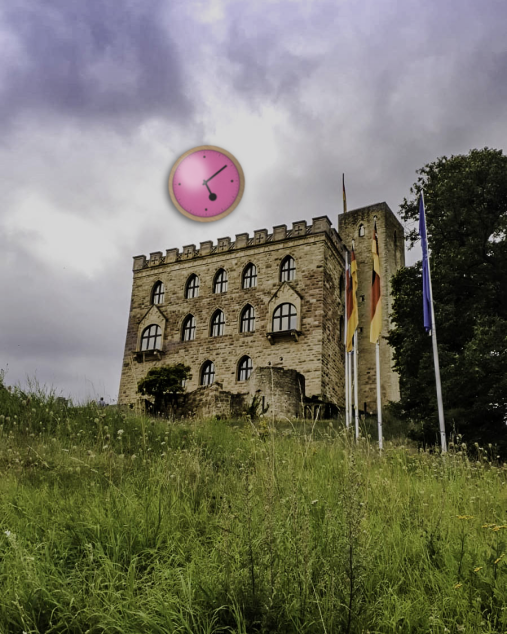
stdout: 5:09
